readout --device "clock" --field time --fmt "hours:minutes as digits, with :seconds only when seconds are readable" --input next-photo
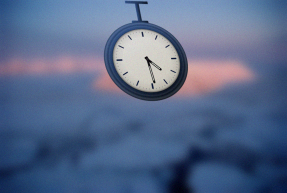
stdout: 4:29
